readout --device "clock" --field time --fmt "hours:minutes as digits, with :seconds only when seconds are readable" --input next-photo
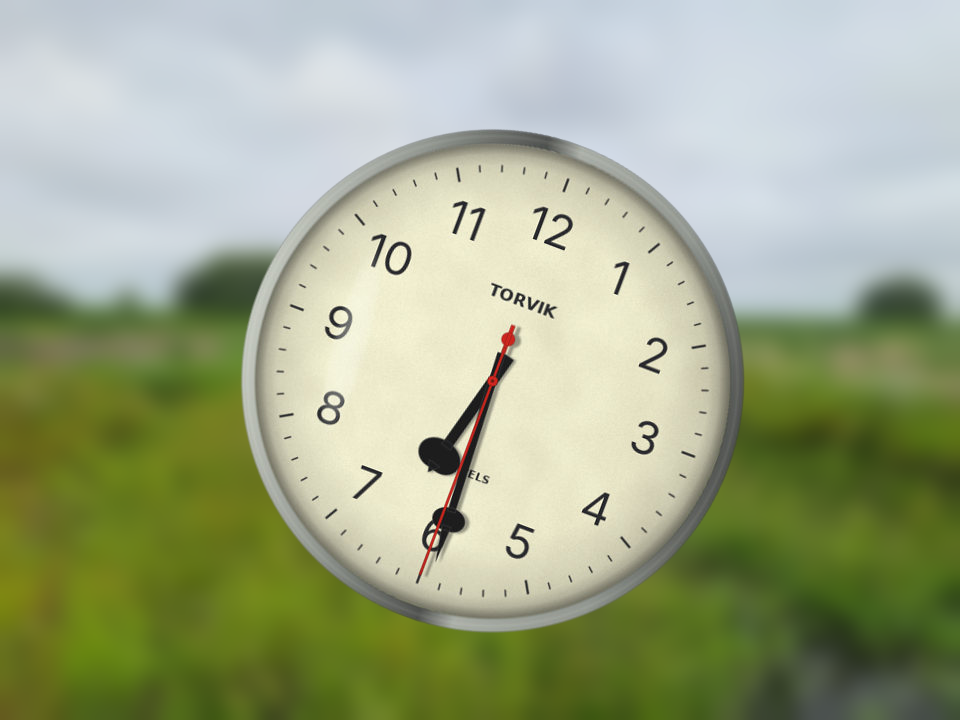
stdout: 6:29:30
